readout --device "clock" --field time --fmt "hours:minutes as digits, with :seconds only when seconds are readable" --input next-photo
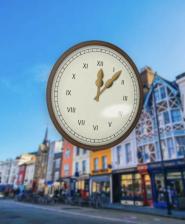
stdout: 12:07
